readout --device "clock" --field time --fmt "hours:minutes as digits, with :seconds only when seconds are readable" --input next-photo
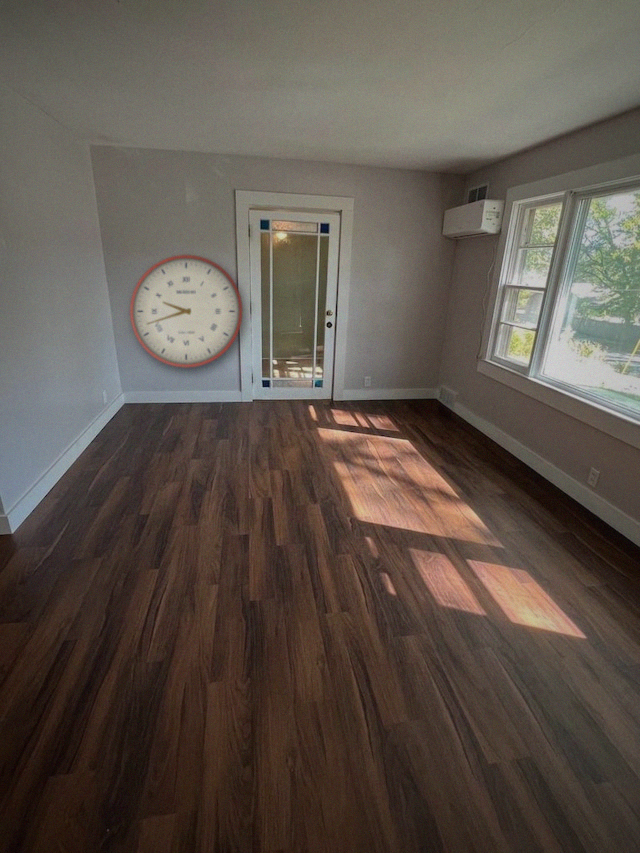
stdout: 9:42
